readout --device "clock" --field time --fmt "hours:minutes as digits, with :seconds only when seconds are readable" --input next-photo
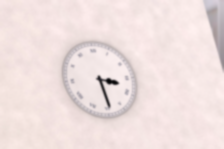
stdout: 3:29
